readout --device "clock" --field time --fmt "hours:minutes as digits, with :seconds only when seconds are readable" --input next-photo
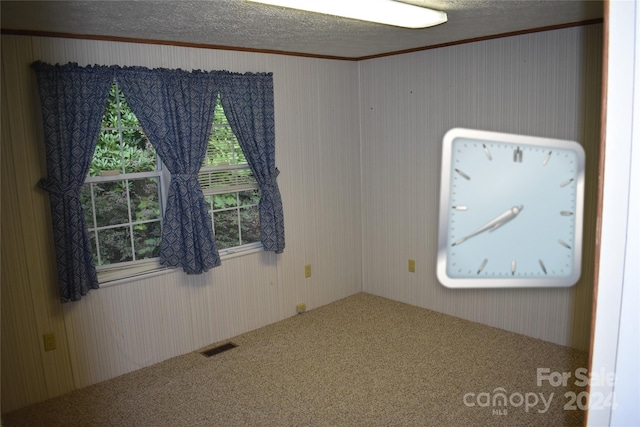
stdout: 7:40
